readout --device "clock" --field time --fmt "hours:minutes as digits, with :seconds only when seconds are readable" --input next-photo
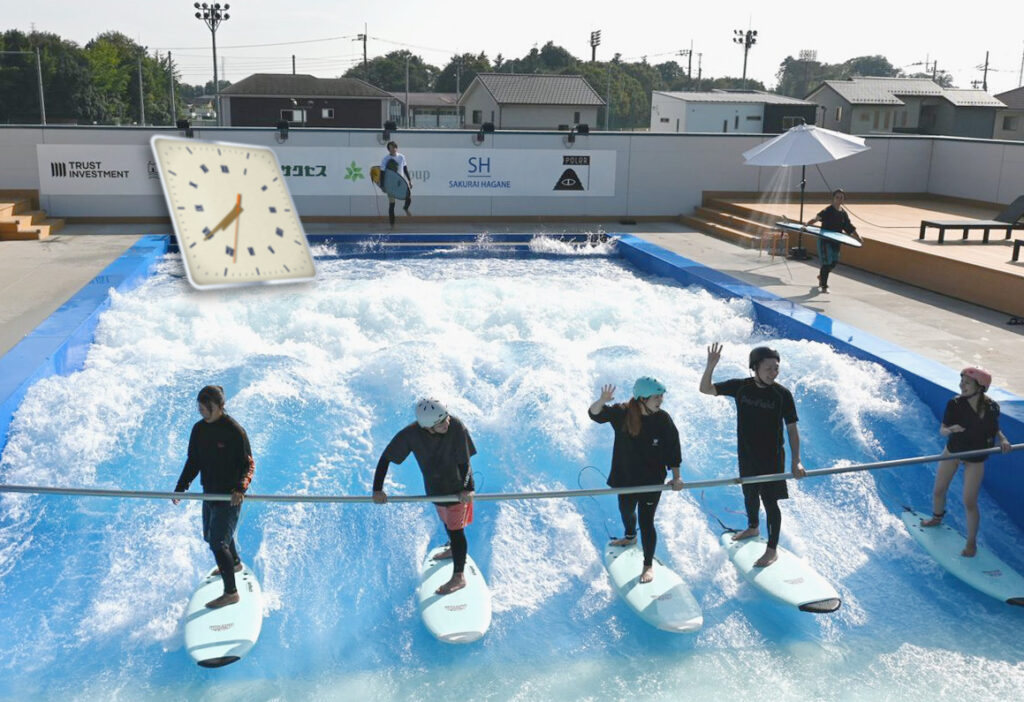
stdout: 7:39:34
